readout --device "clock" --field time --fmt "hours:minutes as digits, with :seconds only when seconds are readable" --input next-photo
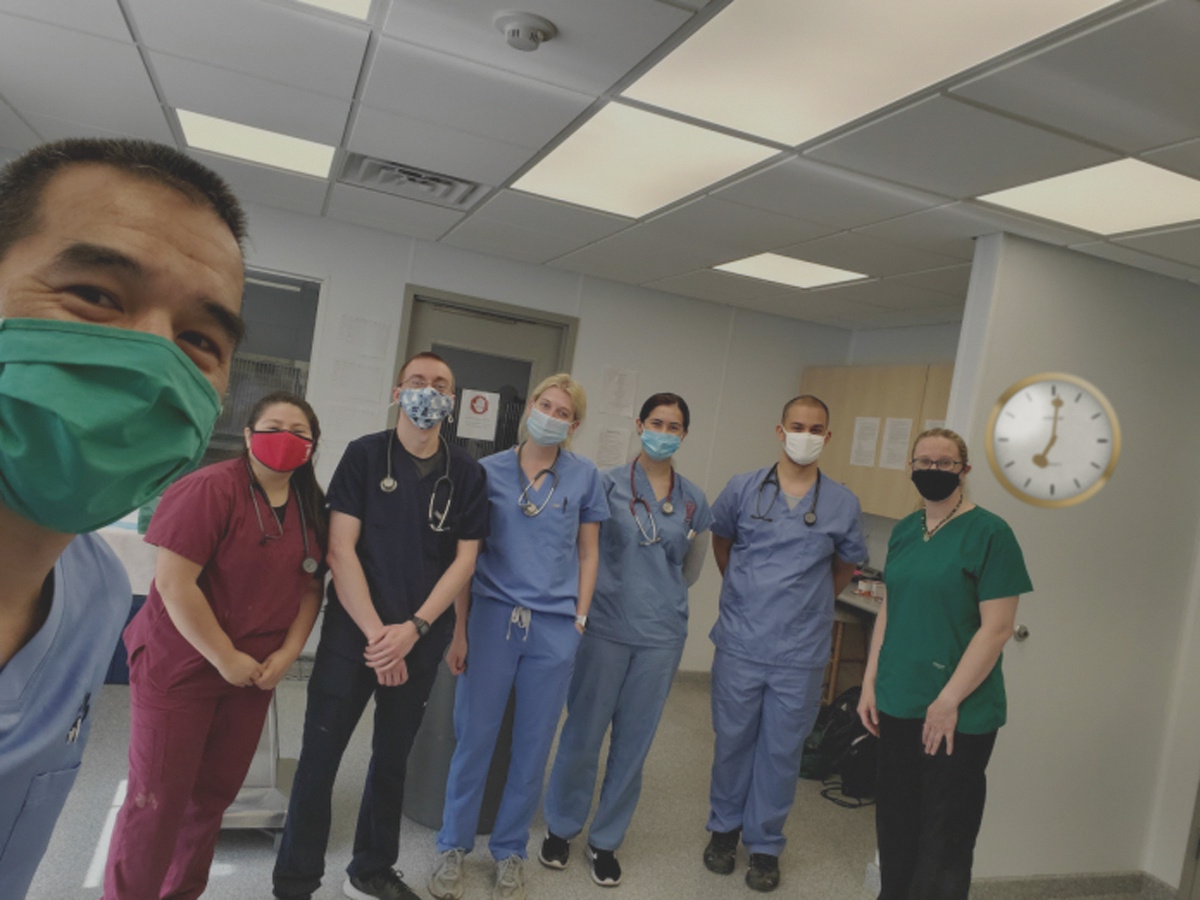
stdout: 7:01
